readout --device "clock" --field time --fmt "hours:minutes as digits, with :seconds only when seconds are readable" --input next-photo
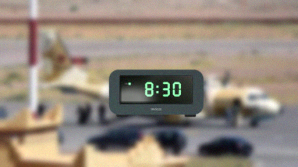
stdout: 8:30
